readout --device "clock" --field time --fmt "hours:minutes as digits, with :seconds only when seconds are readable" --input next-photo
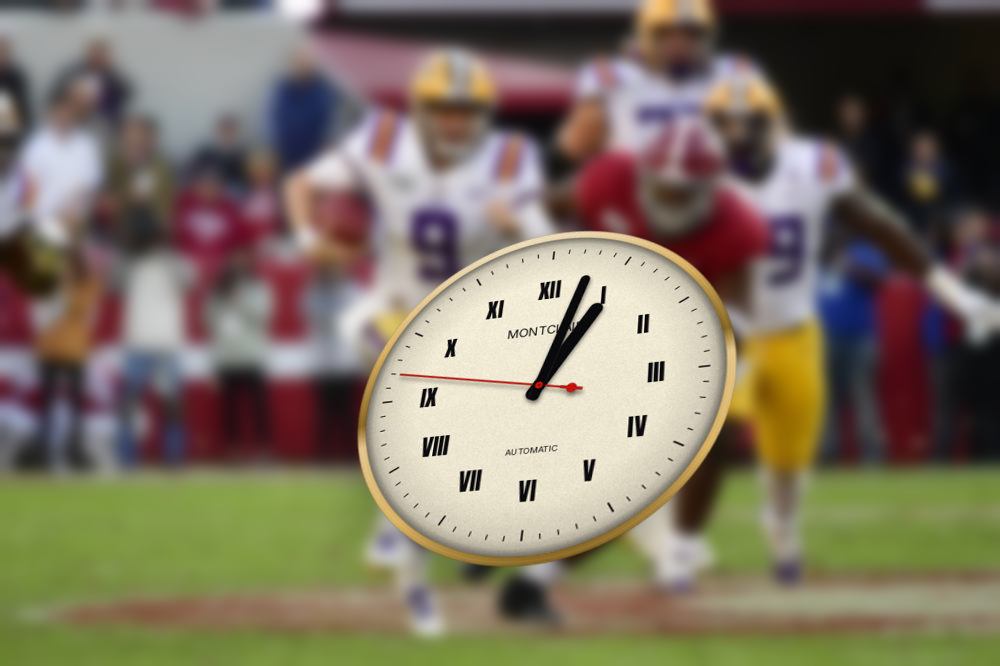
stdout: 1:02:47
